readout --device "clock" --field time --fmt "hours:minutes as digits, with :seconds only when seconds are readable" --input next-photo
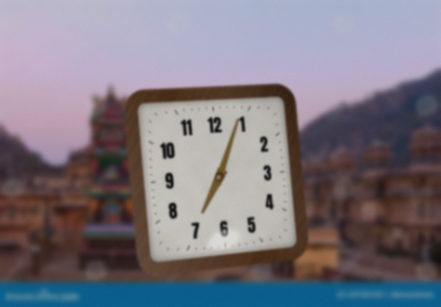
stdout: 7:04
